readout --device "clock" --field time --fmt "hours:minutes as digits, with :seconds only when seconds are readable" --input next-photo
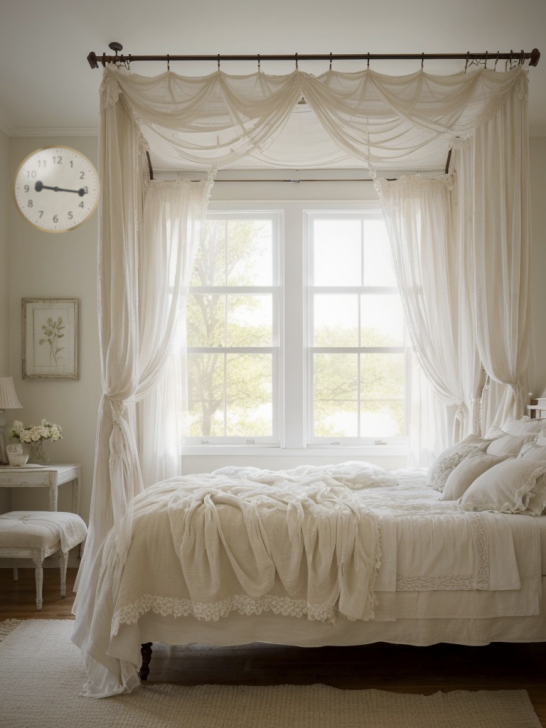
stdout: 9:16
